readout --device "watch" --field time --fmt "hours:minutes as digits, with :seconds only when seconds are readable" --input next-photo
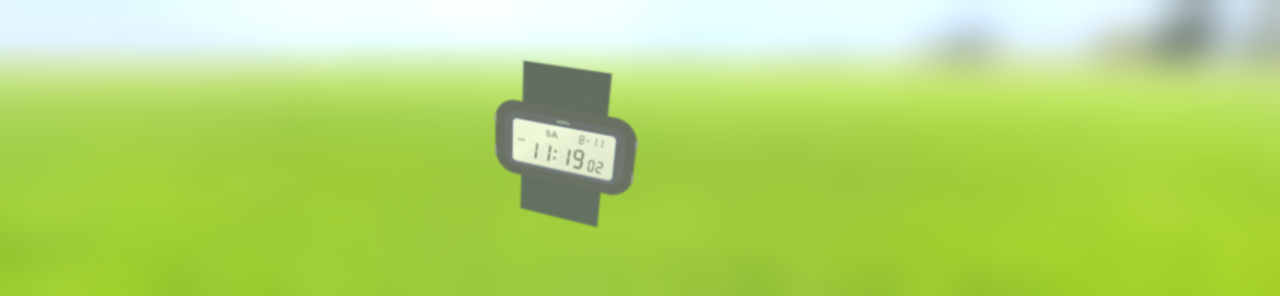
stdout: 11:19:02
